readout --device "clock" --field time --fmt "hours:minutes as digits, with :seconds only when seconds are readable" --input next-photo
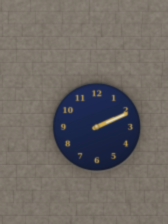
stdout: 2:11
